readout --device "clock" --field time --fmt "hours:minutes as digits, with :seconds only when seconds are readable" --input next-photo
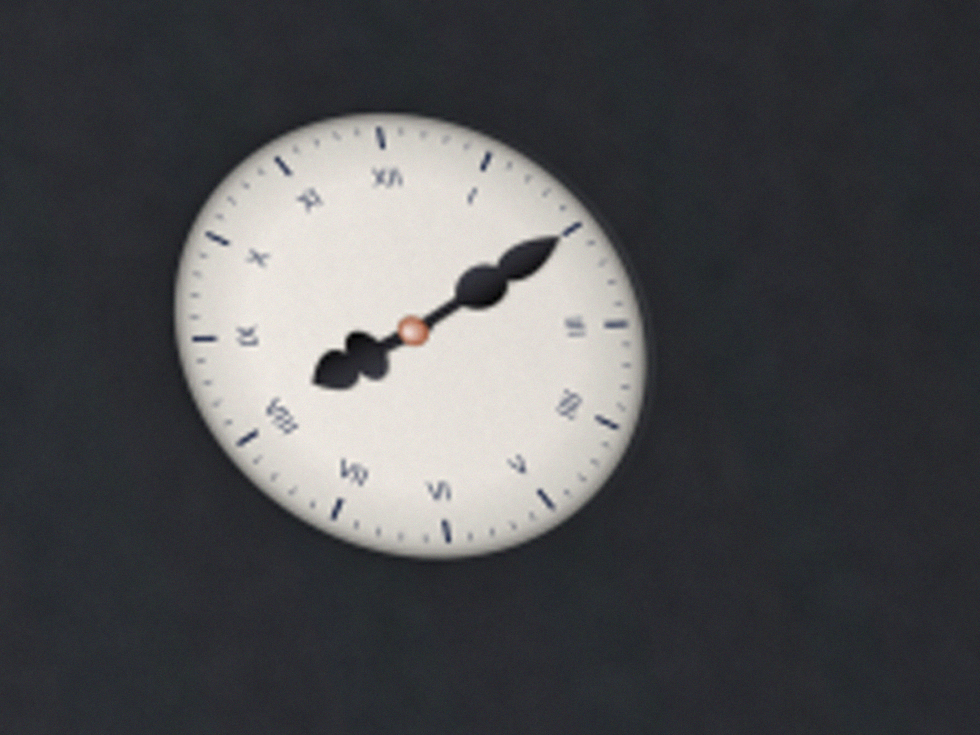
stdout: 8:10
